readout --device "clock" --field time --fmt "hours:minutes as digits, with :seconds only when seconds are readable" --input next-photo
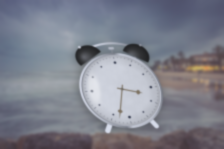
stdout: 3:33
